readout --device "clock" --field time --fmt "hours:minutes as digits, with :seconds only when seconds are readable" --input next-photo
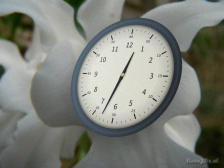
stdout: 12:33
